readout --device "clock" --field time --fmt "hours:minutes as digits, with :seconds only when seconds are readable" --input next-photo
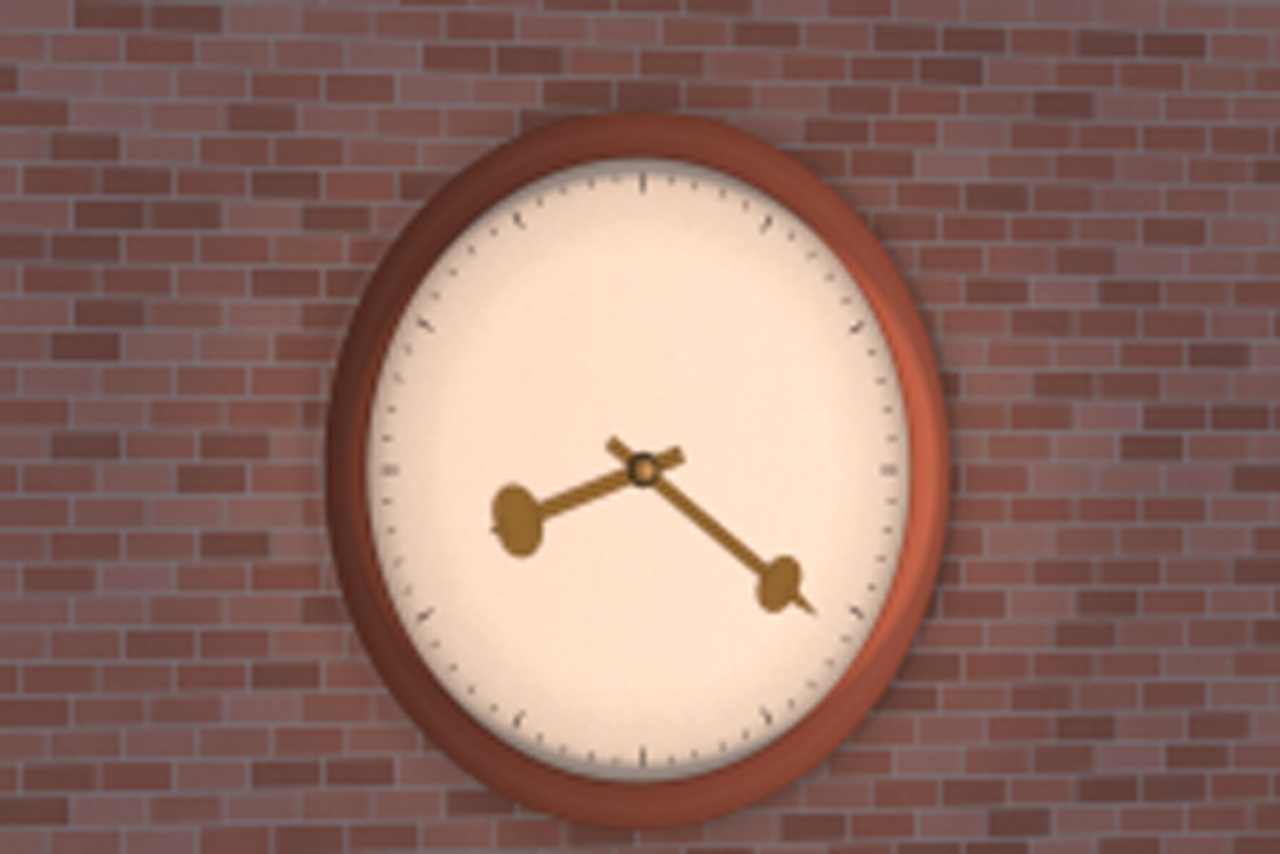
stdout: 8:21
